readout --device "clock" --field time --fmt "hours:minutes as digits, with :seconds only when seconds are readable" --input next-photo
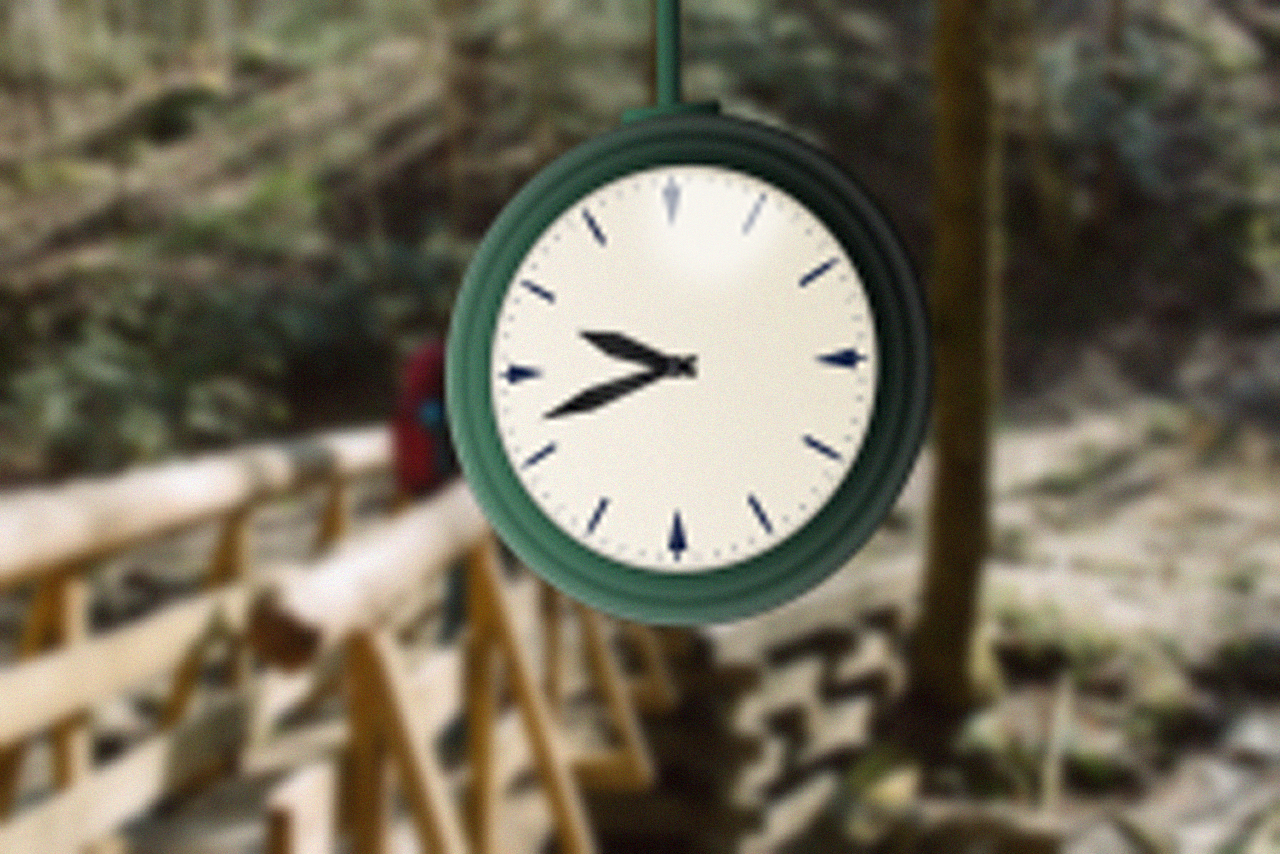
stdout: 9:42
